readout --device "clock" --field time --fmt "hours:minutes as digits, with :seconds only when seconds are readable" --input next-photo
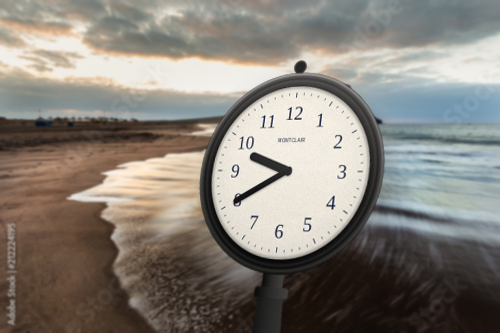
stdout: 9:40
